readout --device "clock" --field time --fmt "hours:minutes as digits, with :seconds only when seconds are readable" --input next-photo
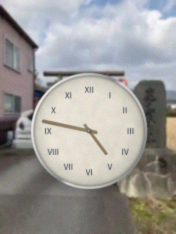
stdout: 4:47
